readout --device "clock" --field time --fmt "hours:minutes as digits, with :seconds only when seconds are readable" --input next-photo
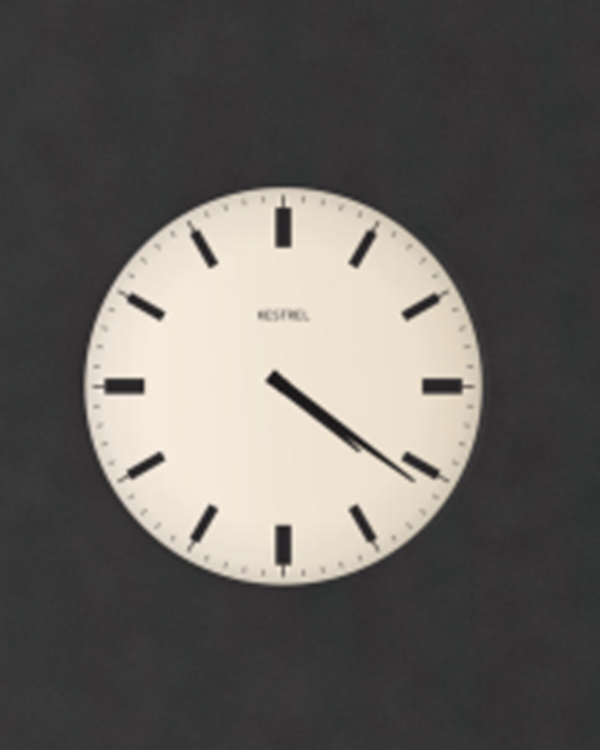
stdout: 4:21
